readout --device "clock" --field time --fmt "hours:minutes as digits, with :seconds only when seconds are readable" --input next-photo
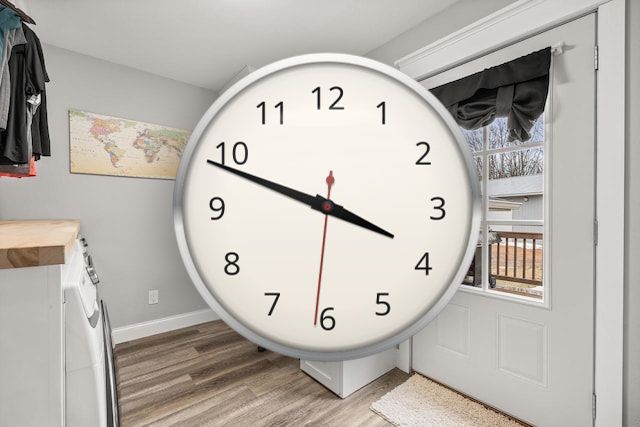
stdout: 3:48:31
